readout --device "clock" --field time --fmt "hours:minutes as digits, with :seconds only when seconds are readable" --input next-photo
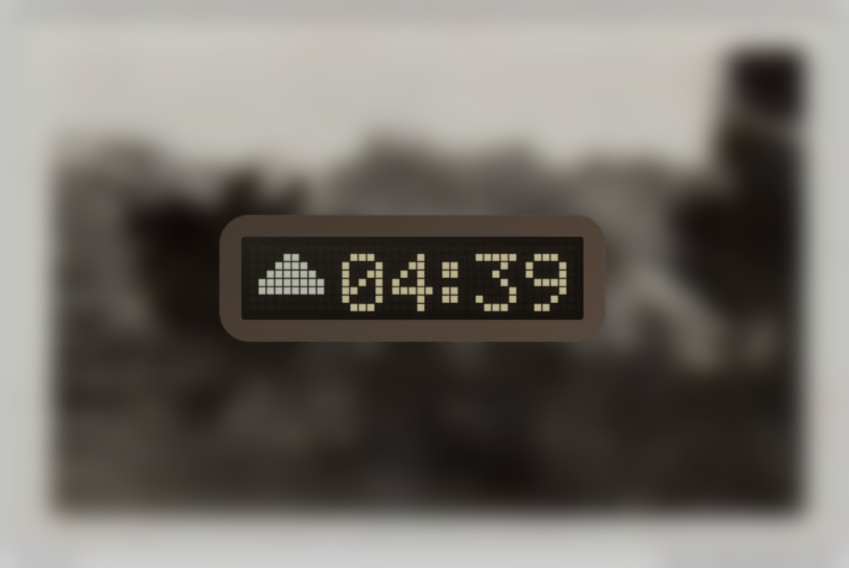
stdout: 4:39
